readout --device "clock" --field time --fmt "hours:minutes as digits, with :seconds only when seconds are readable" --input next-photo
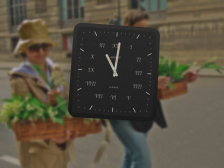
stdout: 11:01
